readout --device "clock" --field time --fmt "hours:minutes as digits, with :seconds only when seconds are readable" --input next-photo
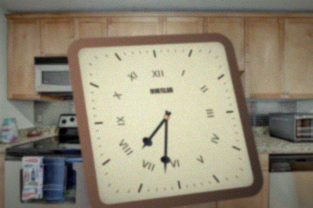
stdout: 7:32
